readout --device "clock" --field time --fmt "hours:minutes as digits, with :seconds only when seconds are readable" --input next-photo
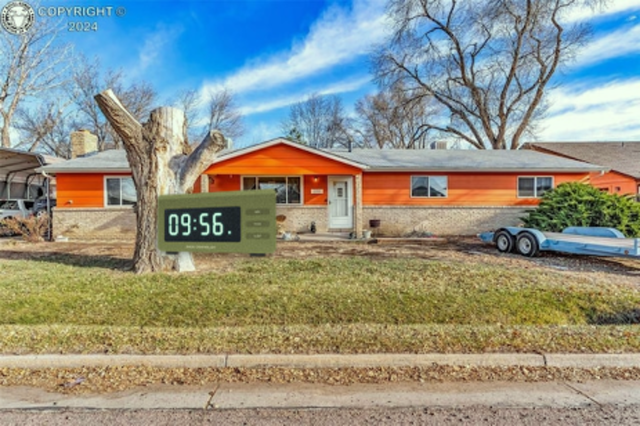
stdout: 9:56
